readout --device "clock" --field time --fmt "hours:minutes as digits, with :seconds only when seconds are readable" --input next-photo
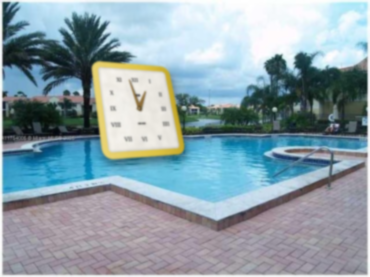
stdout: 12:58
